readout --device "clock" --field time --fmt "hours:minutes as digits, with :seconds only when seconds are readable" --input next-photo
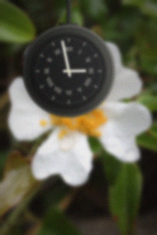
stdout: 2:58
